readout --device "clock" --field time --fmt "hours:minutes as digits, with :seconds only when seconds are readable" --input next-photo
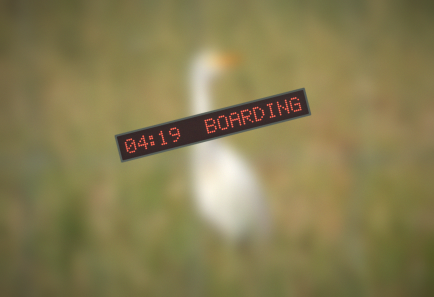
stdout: 4:19
